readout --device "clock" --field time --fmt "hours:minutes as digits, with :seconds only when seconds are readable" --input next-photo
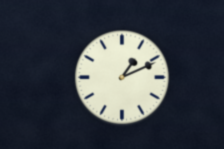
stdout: 1:11
